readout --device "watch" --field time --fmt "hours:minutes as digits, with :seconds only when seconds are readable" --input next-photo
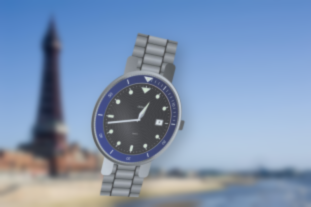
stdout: 12:43
